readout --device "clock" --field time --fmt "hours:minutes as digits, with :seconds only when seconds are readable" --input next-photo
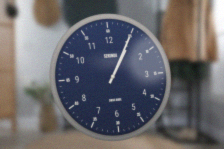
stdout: 1:05
